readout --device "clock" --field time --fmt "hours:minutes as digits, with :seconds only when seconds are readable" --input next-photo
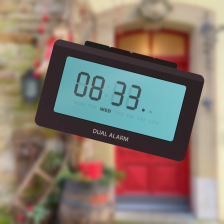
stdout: 8:33
